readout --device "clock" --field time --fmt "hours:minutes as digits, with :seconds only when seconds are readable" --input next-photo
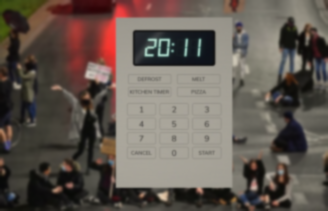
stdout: 20:11
